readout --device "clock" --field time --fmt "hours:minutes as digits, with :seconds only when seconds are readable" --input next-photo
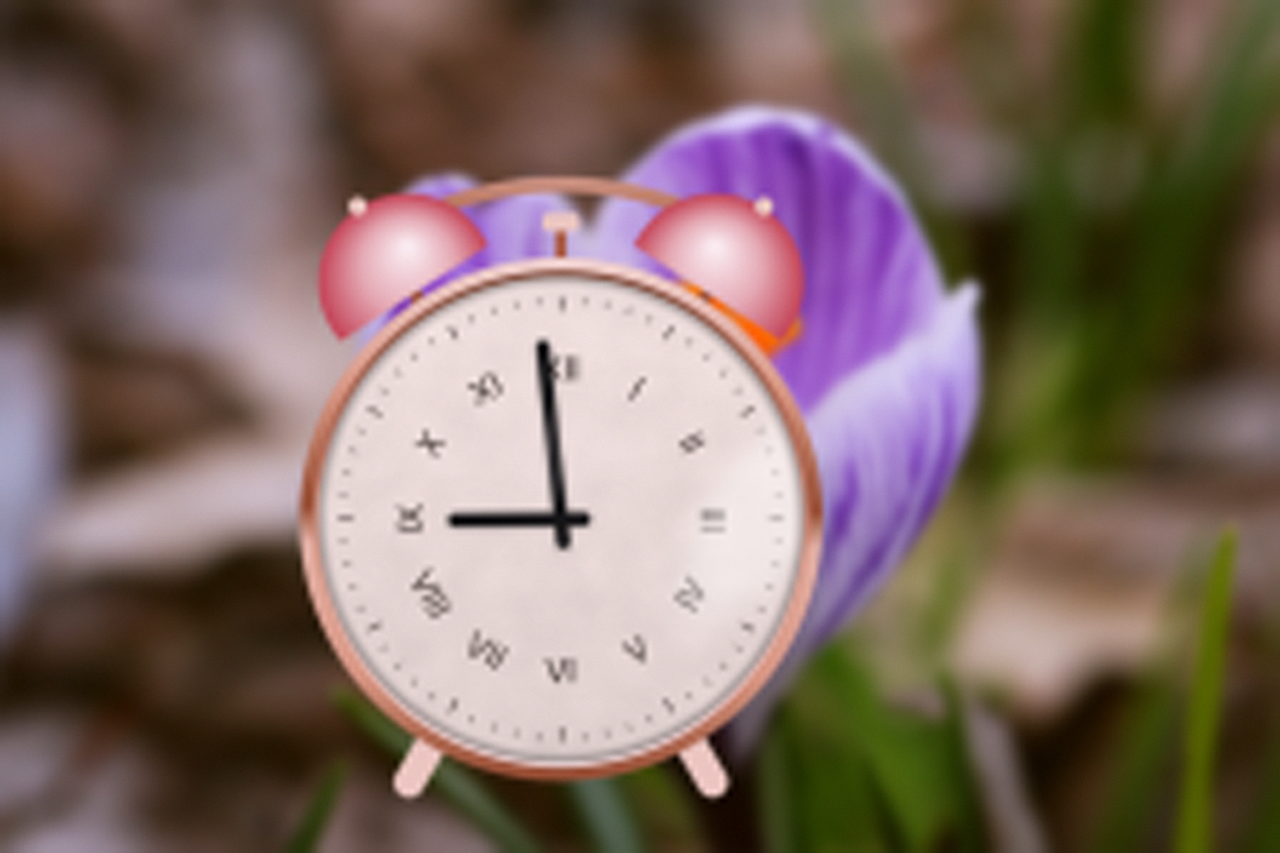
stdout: 8:59
